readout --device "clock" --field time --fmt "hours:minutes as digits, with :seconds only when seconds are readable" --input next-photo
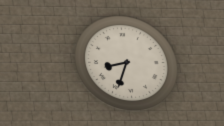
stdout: 8:34
